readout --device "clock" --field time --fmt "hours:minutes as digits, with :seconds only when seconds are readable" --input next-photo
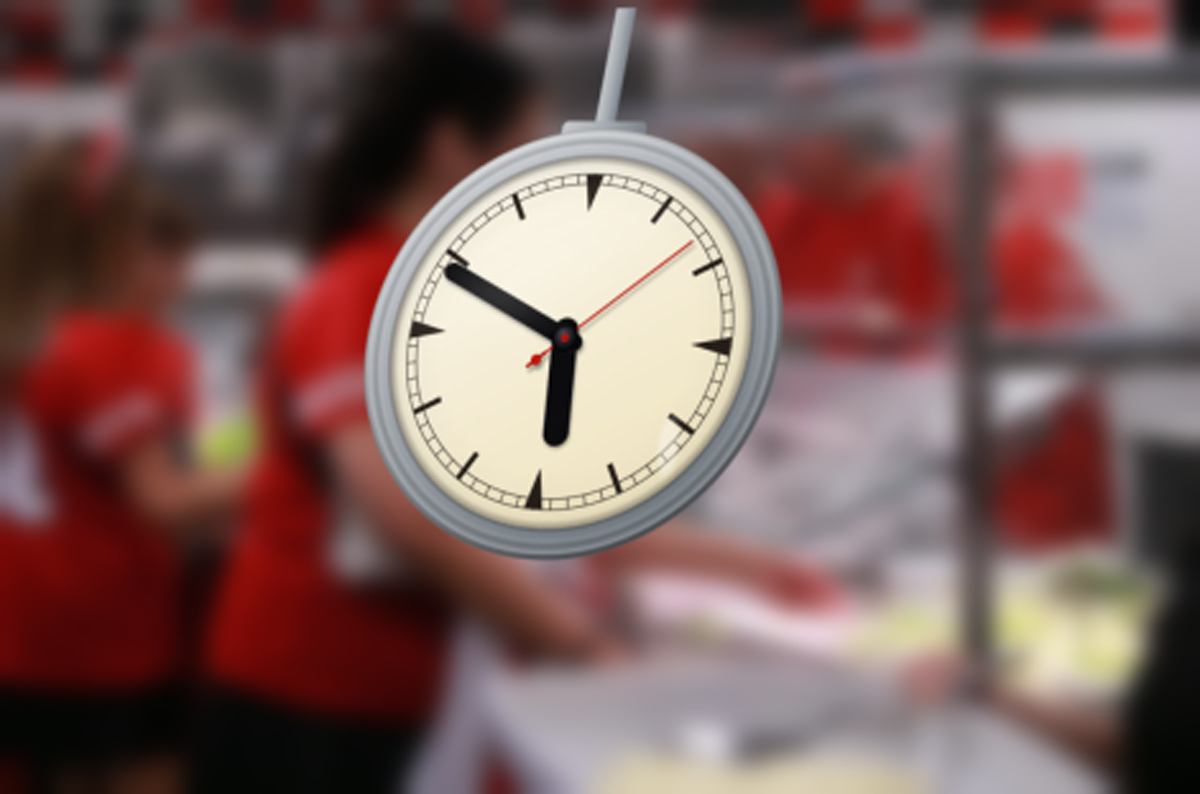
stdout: 5:49:08
